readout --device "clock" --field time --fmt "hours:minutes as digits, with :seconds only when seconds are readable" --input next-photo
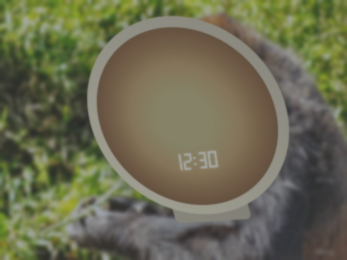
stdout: 12:30
